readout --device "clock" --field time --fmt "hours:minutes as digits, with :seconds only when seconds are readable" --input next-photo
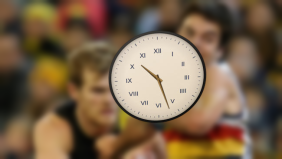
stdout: 10:27
